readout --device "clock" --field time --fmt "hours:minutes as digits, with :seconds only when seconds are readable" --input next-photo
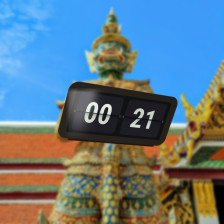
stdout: 0:21
